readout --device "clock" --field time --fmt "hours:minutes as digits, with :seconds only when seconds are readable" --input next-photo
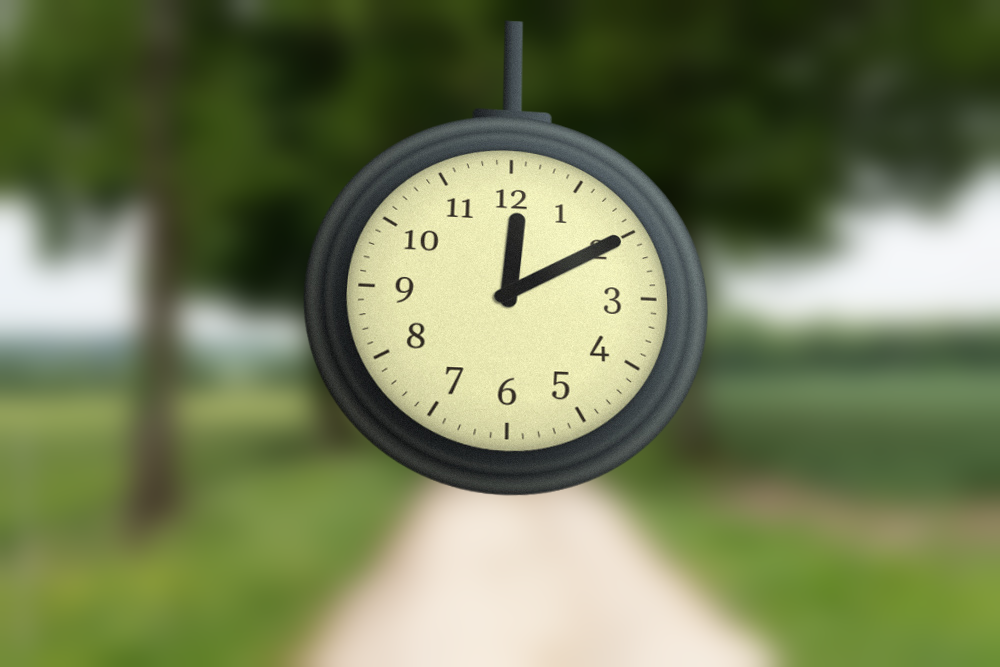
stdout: 12:10
